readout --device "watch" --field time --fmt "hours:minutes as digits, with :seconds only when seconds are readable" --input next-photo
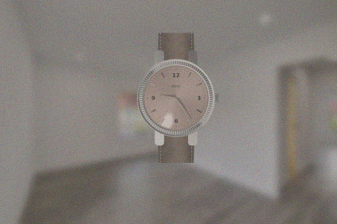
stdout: 9:24
